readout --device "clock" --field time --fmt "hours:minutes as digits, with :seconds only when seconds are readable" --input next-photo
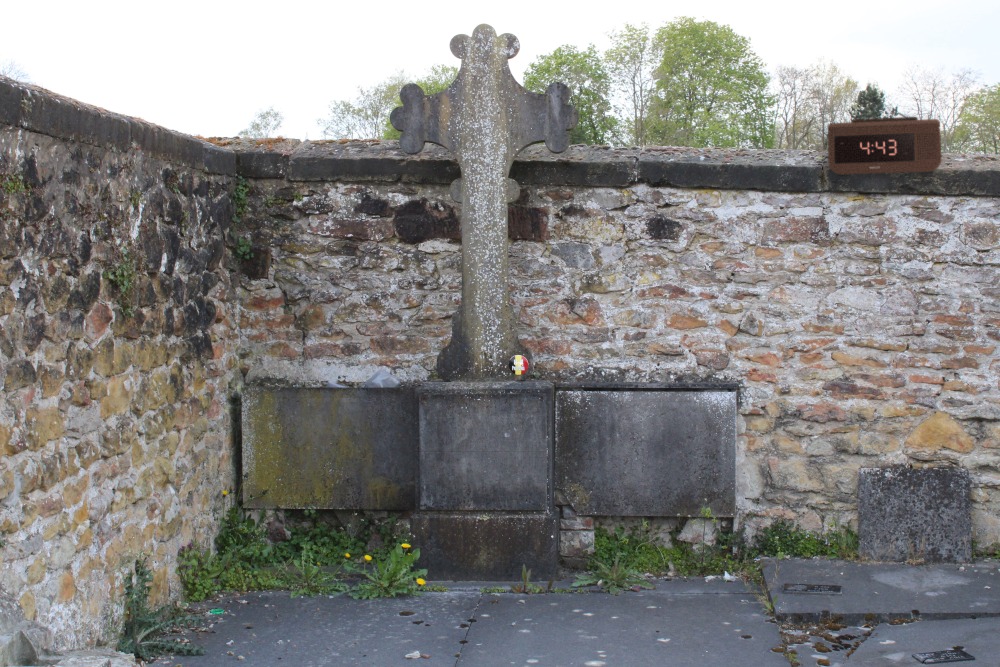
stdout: 4:43
